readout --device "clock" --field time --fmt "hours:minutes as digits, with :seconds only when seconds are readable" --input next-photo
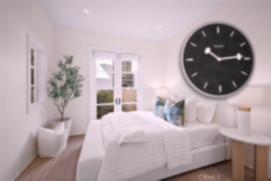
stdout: 10:14
